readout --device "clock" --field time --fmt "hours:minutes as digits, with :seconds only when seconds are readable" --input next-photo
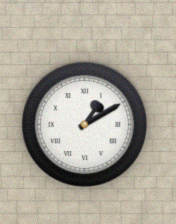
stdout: 1:10
